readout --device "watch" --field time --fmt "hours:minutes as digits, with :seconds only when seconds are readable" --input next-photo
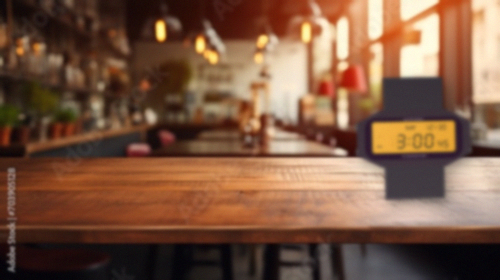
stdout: 3:00
